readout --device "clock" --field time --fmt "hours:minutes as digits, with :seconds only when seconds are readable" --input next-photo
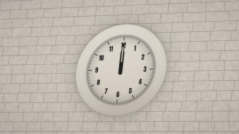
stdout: 12:00
